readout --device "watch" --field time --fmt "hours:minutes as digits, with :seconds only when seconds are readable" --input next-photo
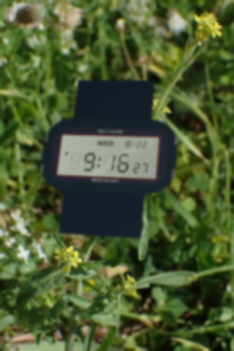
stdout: 9:16
